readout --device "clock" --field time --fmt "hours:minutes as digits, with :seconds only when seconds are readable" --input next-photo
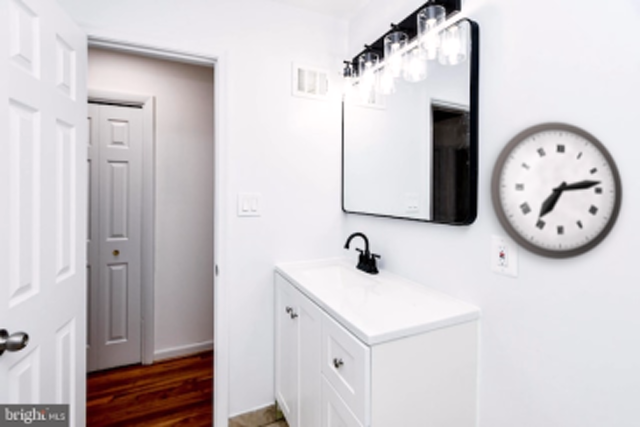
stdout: 7:13
